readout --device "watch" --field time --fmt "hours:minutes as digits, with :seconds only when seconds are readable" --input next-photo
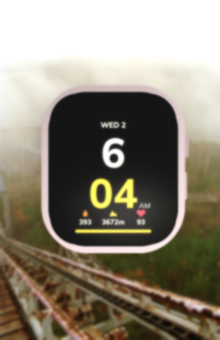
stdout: 6:04
